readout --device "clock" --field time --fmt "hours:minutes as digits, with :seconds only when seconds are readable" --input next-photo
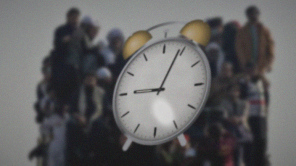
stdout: 9:04
